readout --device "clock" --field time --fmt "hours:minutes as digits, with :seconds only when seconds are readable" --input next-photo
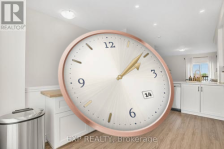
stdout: 2:09
